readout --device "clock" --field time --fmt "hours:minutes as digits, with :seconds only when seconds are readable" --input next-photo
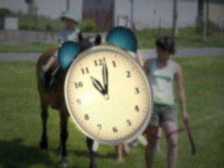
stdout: 11:02
